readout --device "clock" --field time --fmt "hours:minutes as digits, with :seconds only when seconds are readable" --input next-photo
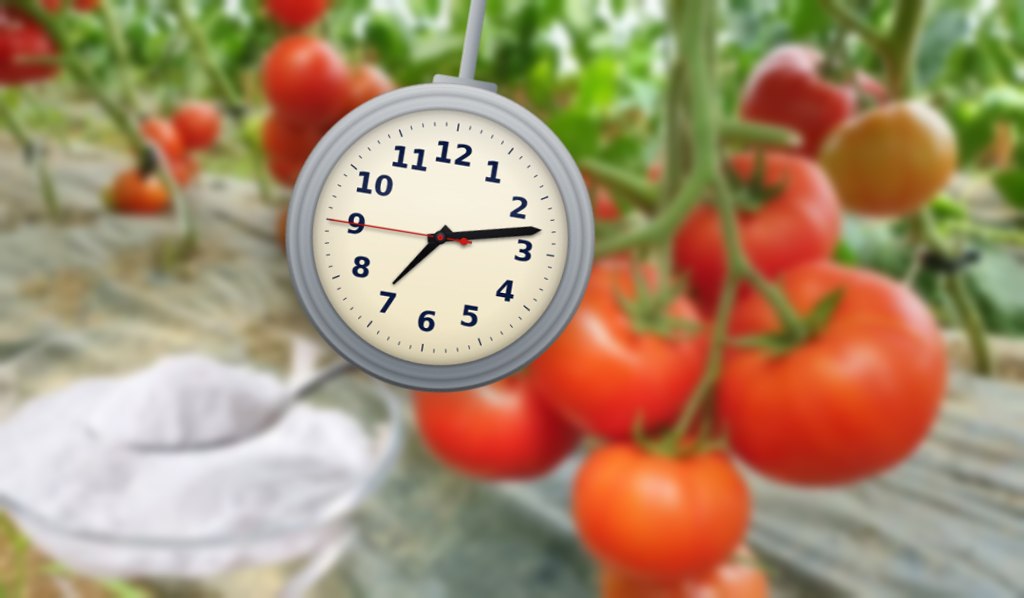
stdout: 7:12:45
